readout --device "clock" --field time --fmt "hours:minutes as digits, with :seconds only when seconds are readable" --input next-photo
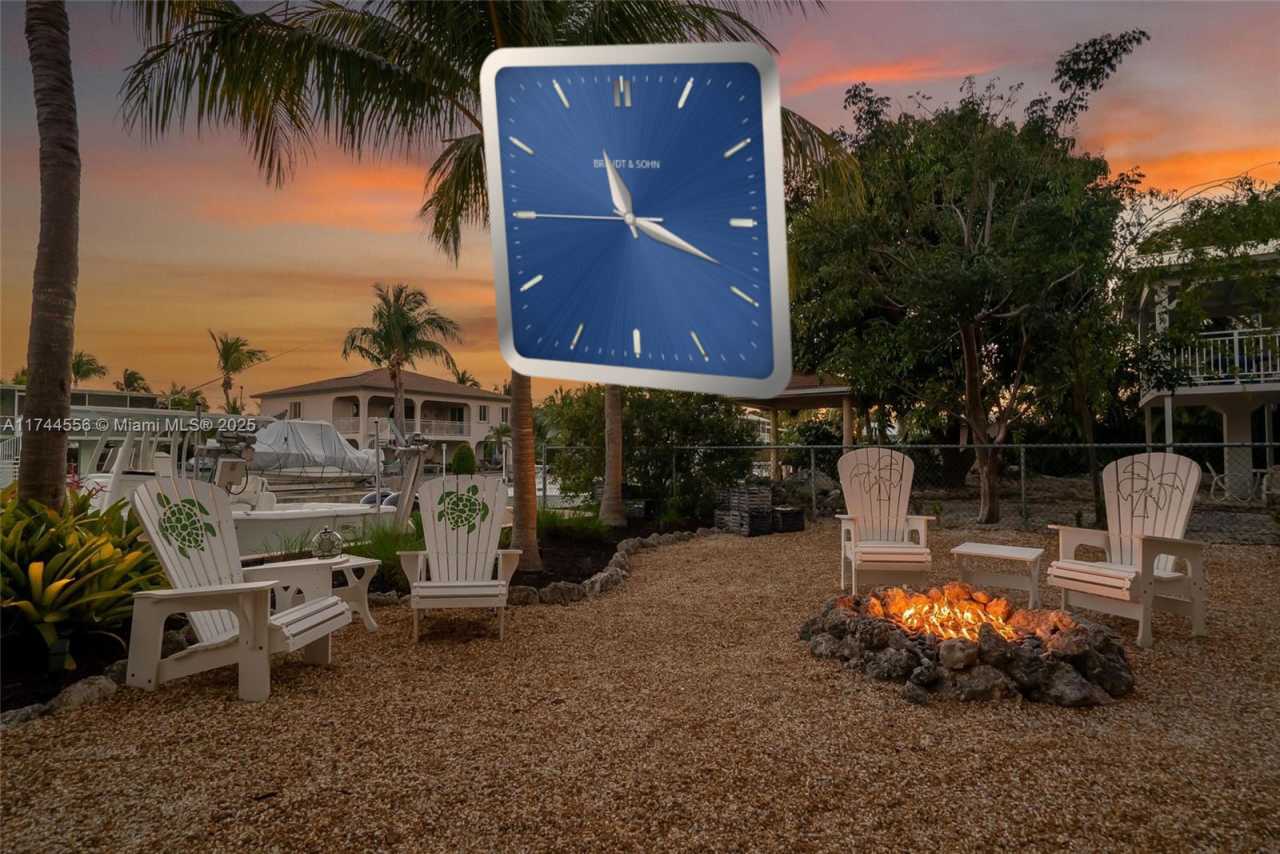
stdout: 11:18:45
